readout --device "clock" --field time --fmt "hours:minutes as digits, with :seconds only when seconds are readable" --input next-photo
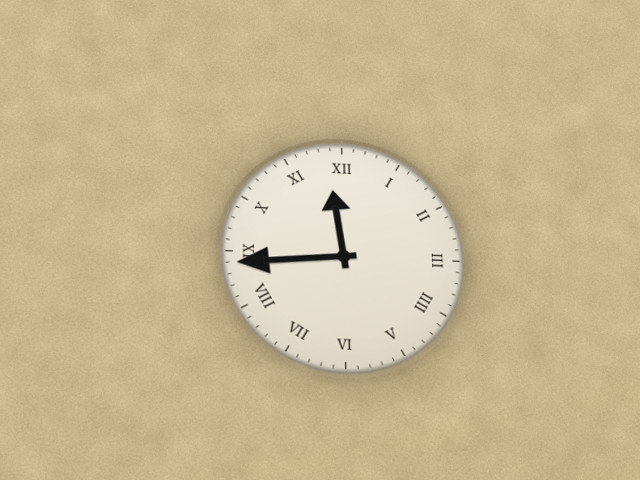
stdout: 11:44
